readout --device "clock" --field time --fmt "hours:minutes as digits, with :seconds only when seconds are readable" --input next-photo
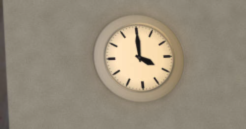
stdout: 4:00
